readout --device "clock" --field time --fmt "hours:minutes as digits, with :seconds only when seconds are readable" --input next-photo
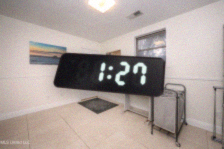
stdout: 1:27
